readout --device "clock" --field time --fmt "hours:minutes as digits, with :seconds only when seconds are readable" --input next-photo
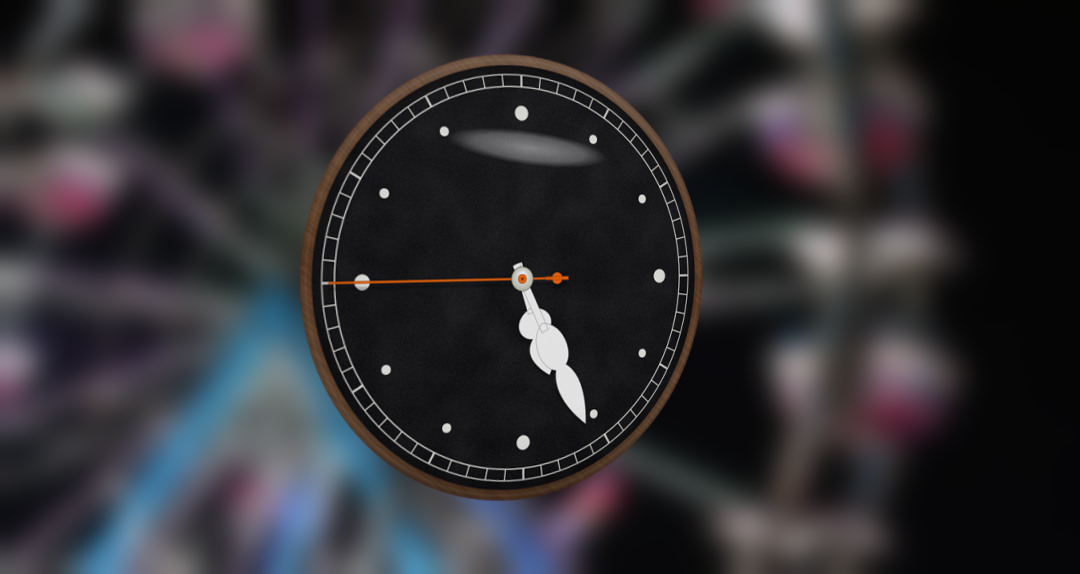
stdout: 5:25:45
